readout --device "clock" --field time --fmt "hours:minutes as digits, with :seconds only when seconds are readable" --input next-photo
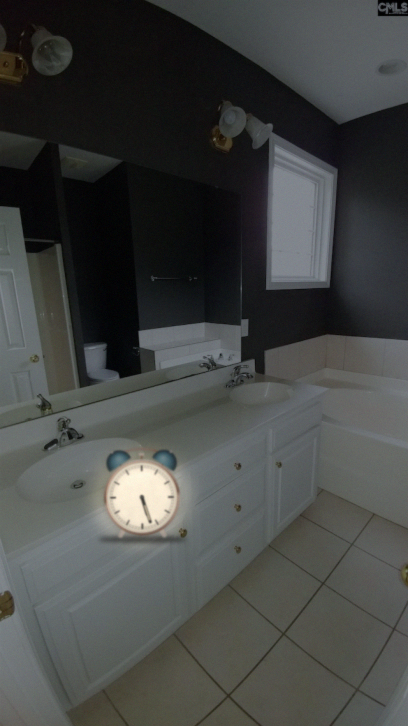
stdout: 5:27
